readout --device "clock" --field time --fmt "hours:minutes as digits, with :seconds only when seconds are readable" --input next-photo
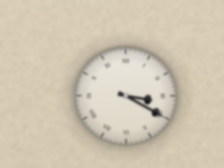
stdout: 3:20
